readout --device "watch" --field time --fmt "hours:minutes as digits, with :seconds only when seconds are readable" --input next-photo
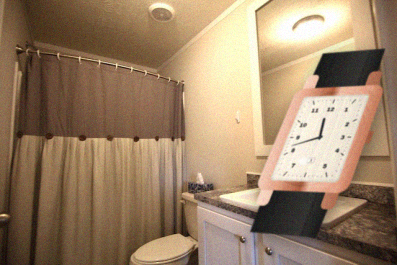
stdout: 11:42
